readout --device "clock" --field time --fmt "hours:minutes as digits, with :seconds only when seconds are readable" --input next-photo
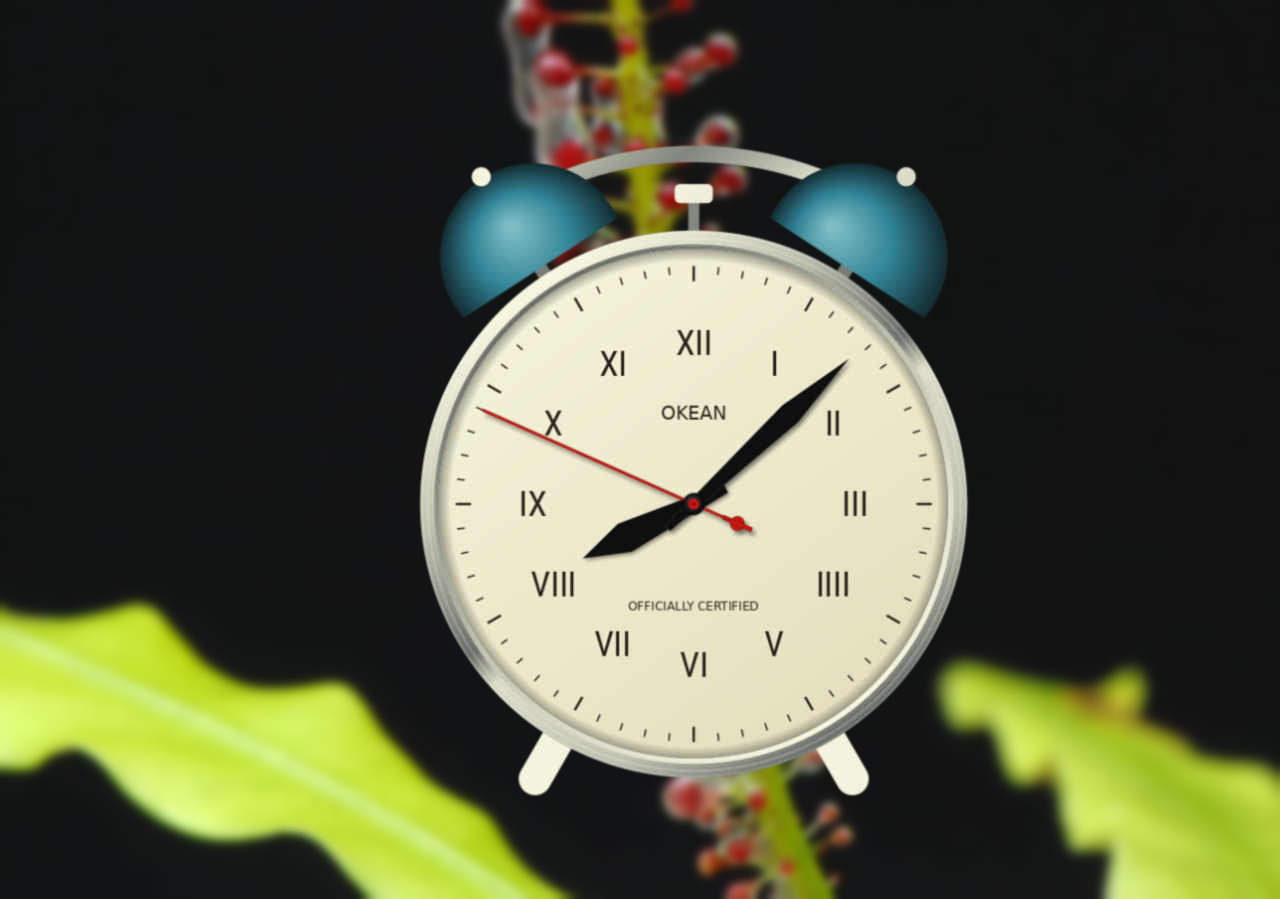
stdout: 8:07:49
